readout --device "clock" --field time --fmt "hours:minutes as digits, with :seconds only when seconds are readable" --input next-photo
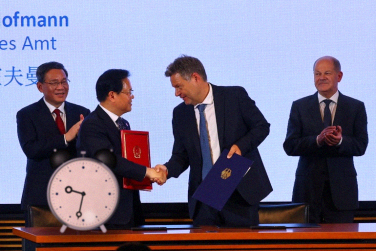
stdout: 9:32
